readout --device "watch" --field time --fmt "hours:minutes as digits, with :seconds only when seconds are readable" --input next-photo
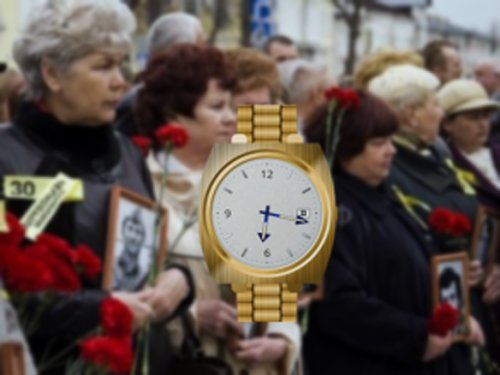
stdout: 6:17
